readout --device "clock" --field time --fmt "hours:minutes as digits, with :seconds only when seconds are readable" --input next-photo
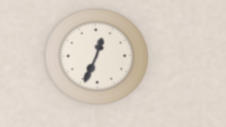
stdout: 12:34
